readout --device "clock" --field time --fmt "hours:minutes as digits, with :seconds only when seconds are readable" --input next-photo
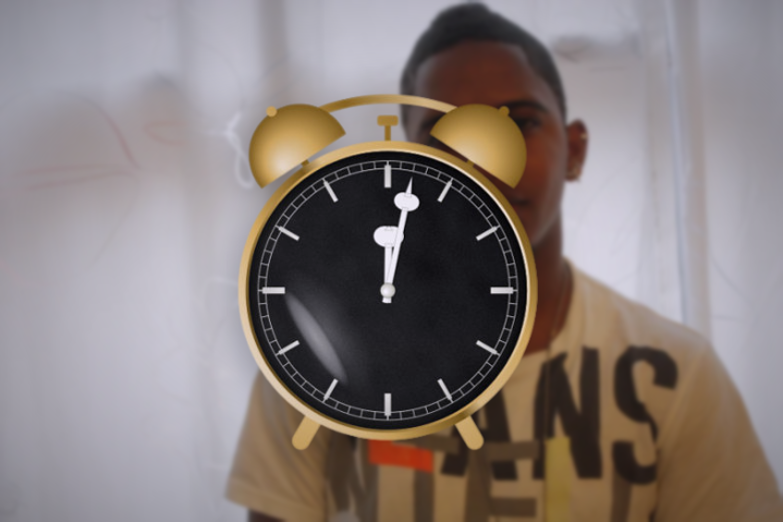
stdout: 12:02
